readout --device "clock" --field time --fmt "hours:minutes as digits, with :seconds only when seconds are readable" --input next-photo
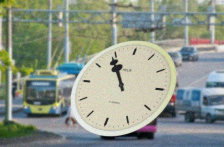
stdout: 10:54
